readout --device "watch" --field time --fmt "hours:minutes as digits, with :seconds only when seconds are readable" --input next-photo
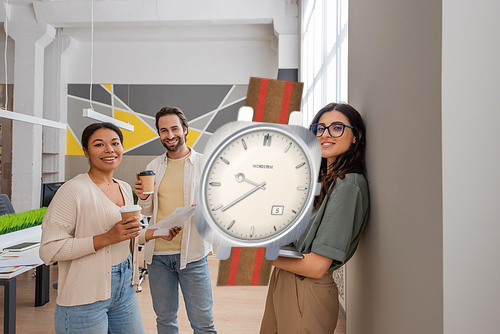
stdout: 9:39
